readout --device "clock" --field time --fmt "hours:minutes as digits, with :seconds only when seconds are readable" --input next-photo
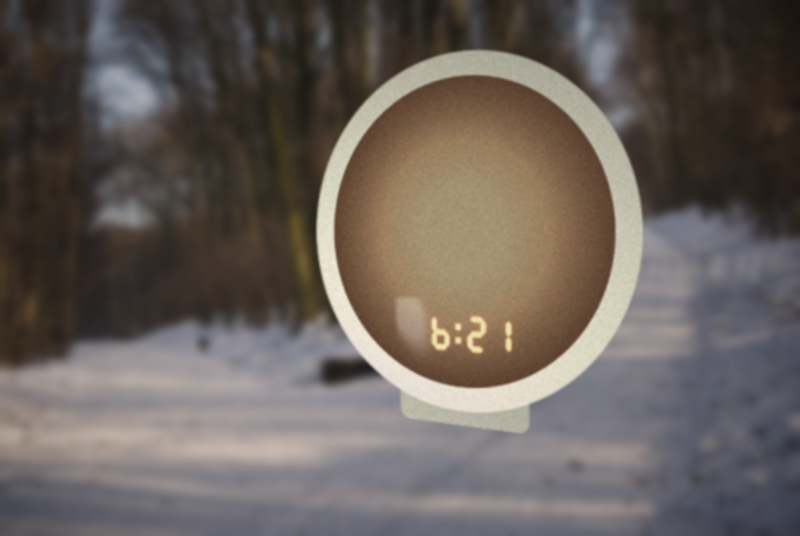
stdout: 6:21
